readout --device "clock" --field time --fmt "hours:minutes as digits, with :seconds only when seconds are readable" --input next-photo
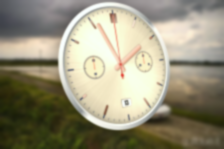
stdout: 1:56
